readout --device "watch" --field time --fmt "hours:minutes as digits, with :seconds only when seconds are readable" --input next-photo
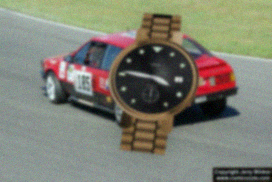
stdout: 3:46
